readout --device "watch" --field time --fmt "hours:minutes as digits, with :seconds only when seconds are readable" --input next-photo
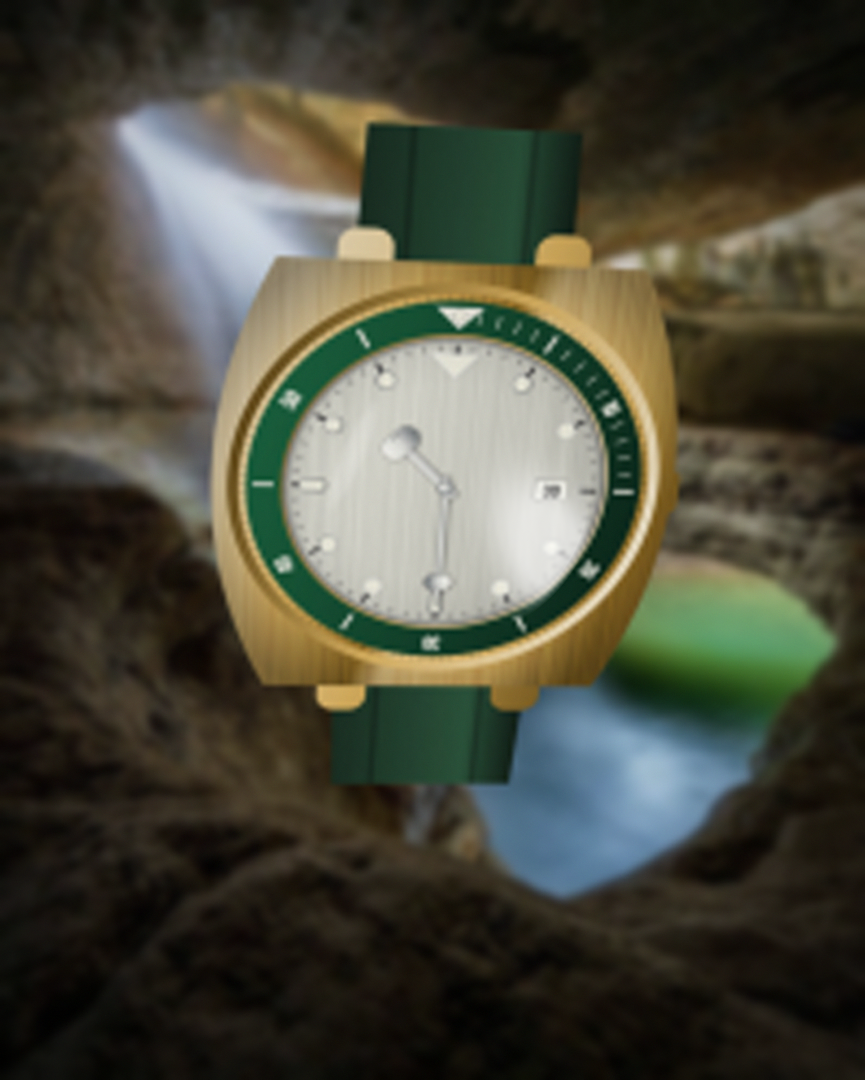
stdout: 10:30
